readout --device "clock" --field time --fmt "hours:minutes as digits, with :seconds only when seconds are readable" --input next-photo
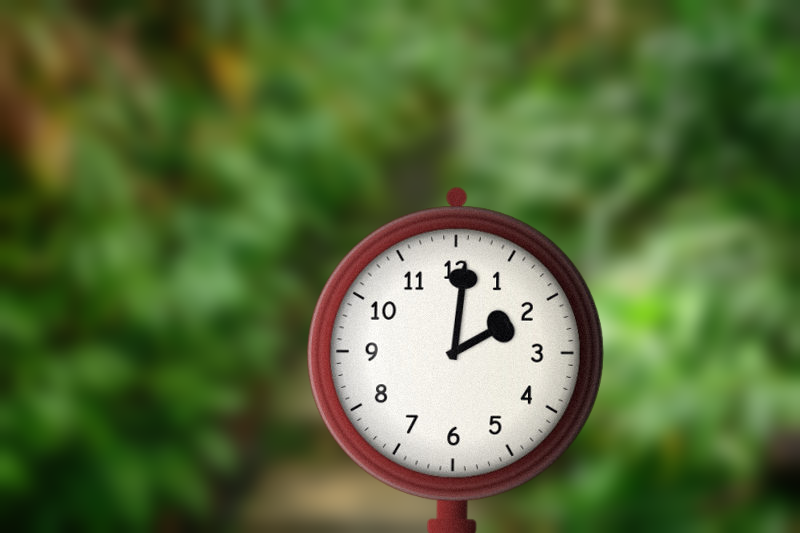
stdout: 2:01
